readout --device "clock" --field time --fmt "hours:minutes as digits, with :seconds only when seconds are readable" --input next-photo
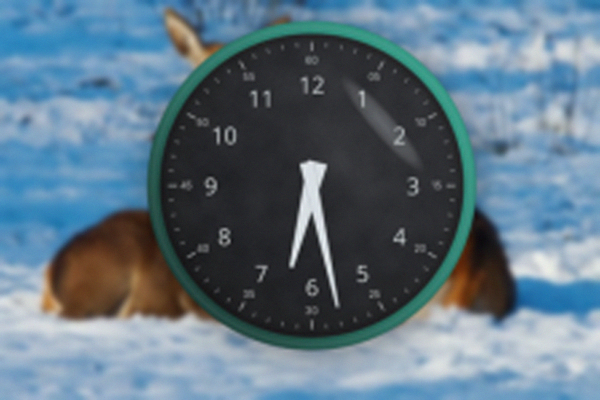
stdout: 6:28
